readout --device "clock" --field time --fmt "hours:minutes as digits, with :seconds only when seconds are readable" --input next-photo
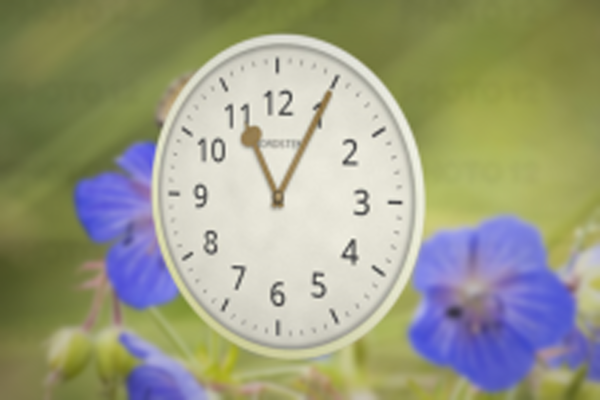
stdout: 11:05
